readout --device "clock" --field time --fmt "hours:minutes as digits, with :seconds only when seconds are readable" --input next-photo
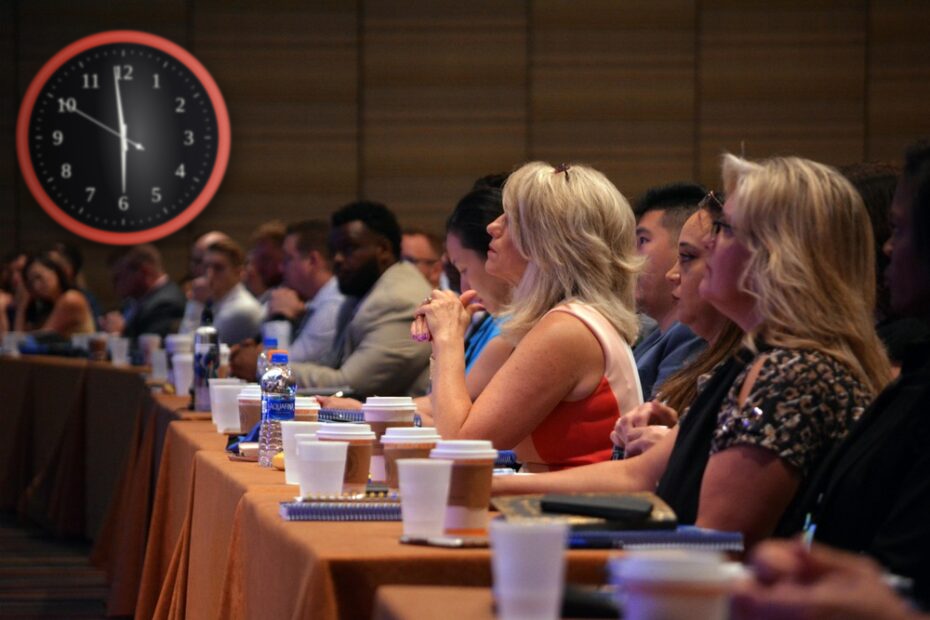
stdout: 5:58:50
